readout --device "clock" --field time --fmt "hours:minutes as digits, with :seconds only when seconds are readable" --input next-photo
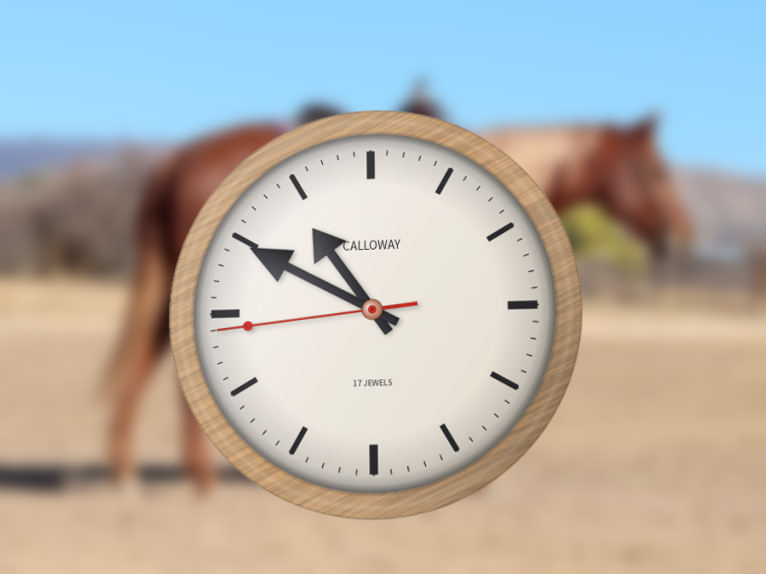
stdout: 10:49:44
